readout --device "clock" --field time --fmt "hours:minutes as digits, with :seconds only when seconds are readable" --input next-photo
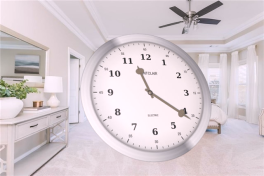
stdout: 11:21
